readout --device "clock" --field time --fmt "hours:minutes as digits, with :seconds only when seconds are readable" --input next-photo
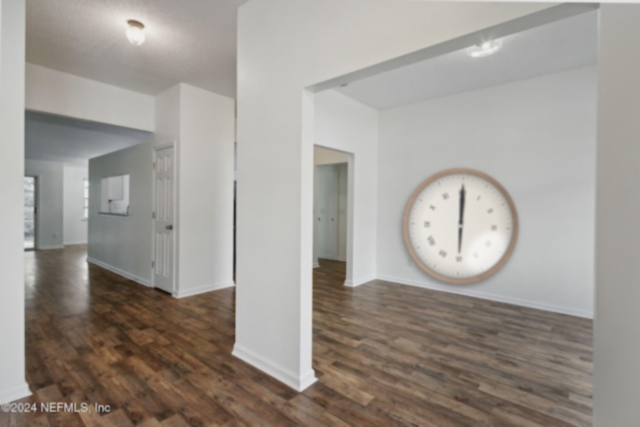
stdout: 6:00
